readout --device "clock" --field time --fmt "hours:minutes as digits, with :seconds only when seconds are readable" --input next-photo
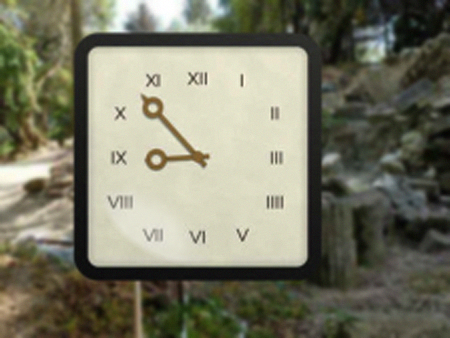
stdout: 8:53
